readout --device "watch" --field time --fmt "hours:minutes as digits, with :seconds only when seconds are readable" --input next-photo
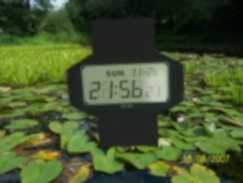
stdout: 21:56:21
